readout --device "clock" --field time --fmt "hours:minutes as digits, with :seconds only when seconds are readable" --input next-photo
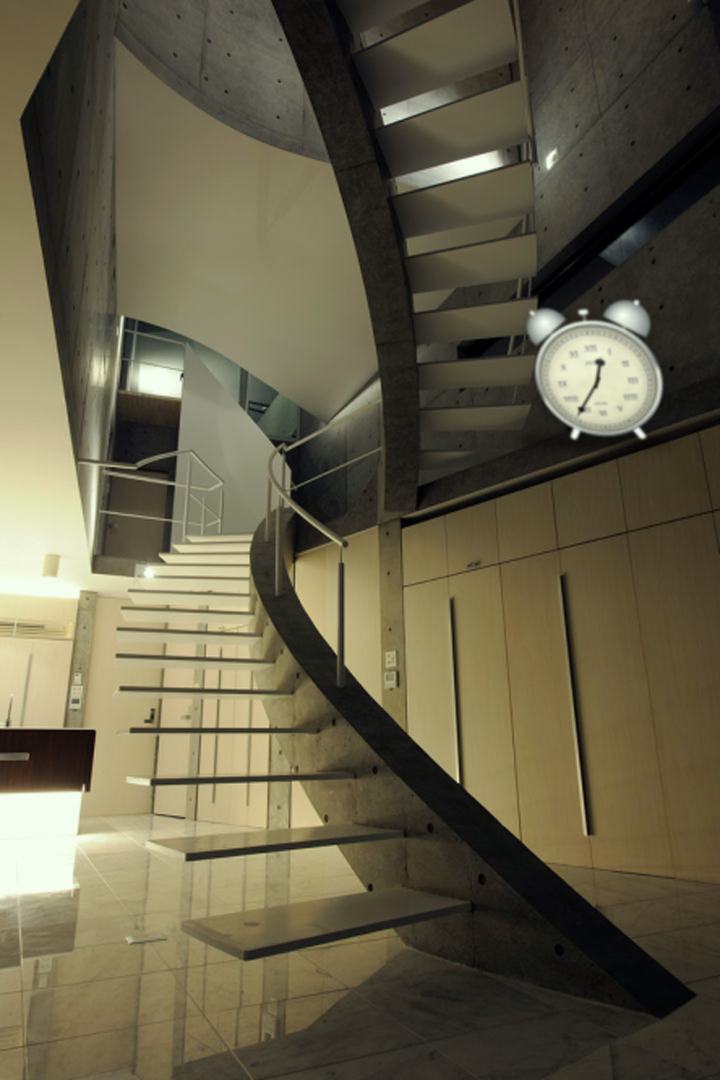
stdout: 12:36
